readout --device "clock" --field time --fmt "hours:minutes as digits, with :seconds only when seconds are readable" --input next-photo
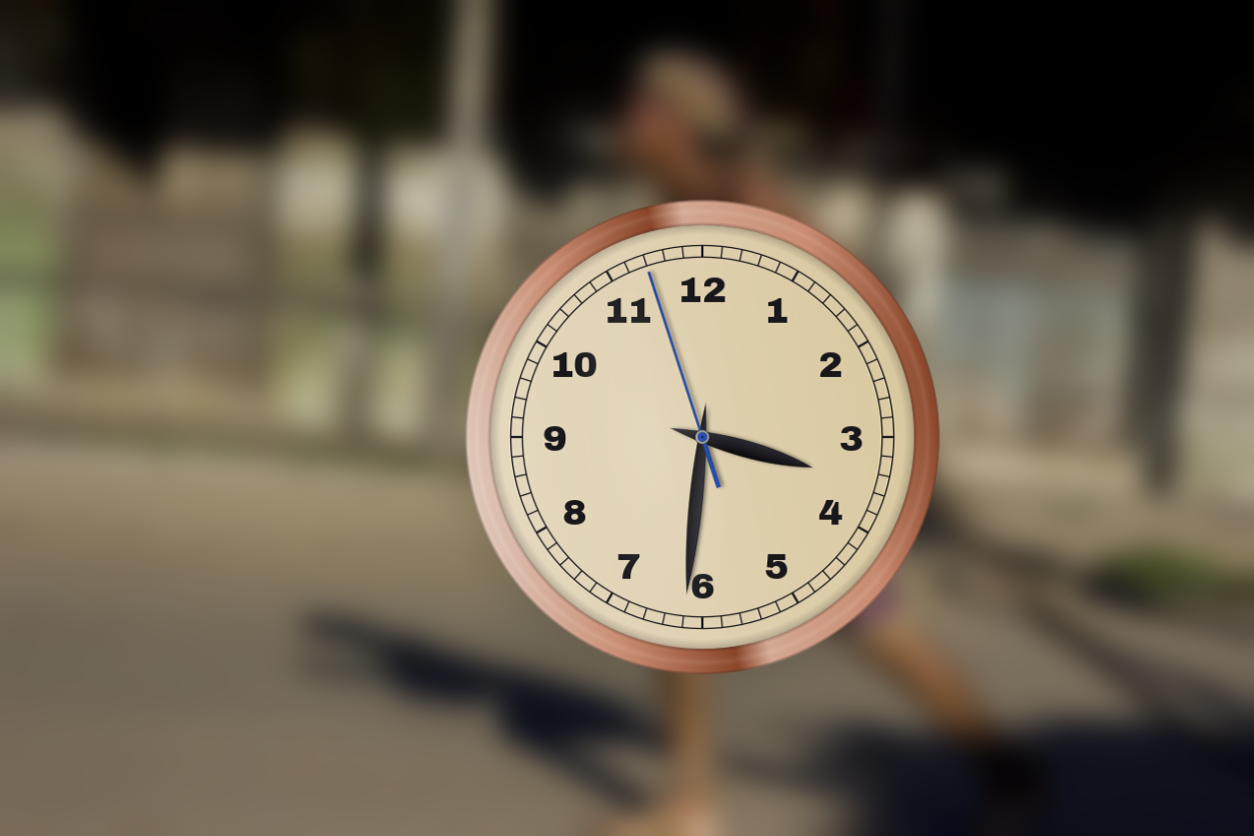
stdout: 3:30:57
